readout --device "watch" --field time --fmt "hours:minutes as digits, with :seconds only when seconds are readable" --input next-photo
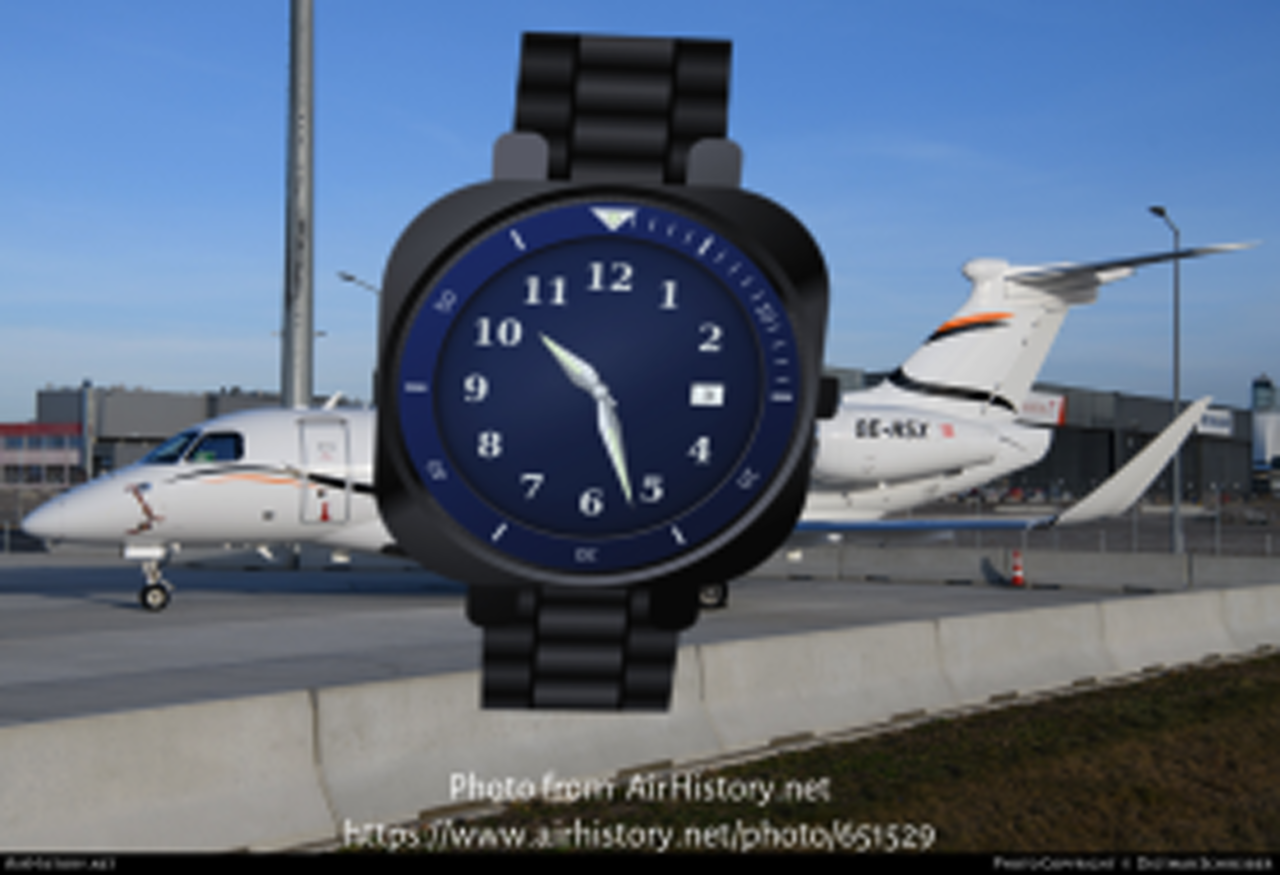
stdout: 10:27
